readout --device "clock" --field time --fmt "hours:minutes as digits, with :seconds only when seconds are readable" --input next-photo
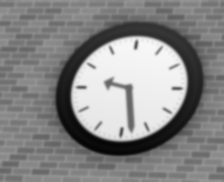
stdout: 9:28
